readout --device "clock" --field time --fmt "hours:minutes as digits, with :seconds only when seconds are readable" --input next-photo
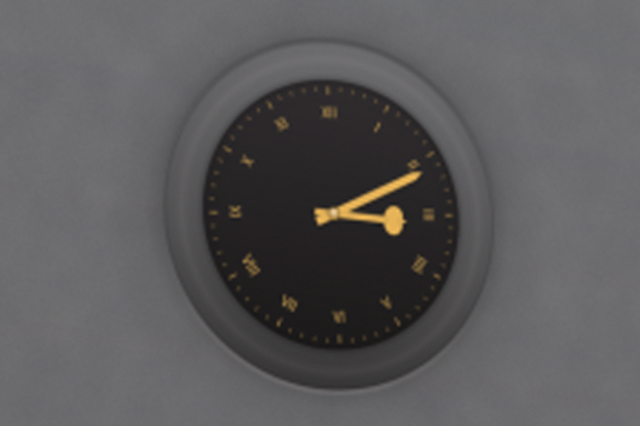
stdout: 3:11
